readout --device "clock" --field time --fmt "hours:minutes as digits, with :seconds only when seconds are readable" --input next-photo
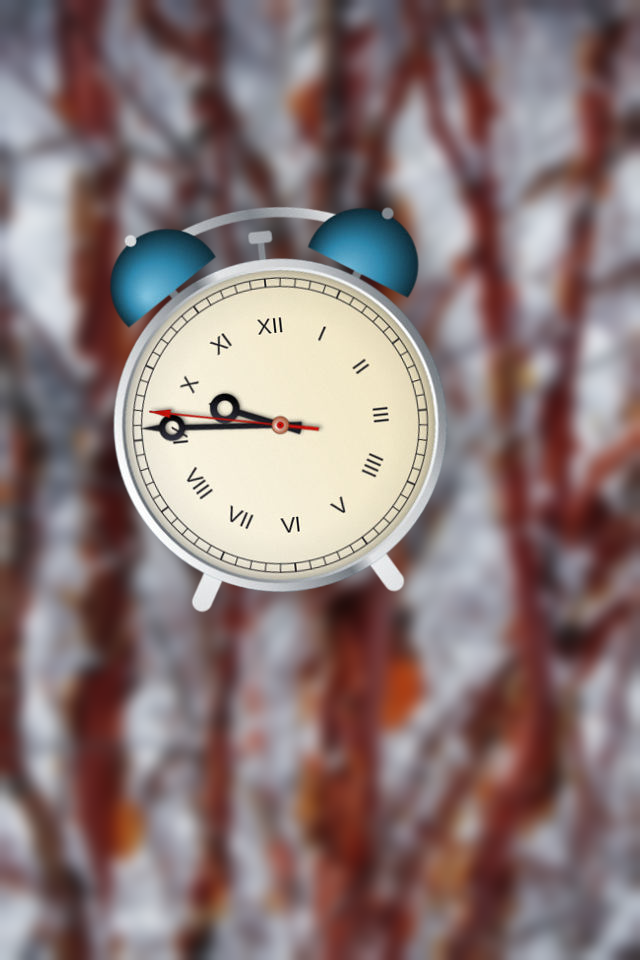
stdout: 9:45:47
